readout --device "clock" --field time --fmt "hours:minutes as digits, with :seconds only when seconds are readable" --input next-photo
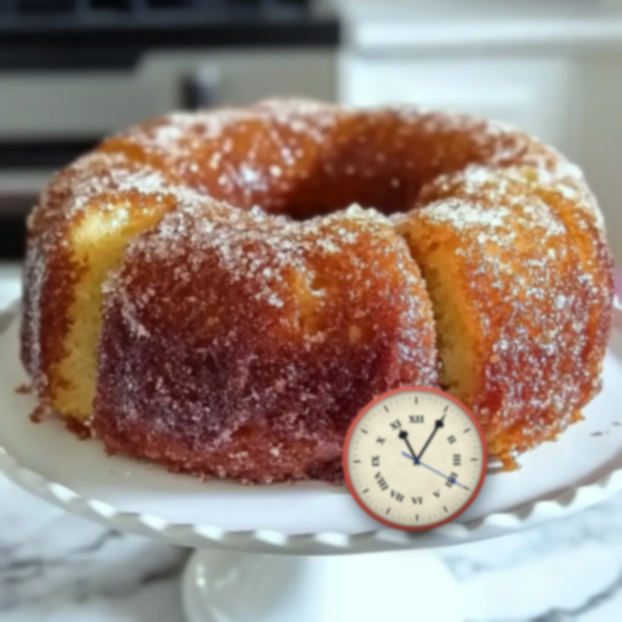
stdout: 11:05:20
